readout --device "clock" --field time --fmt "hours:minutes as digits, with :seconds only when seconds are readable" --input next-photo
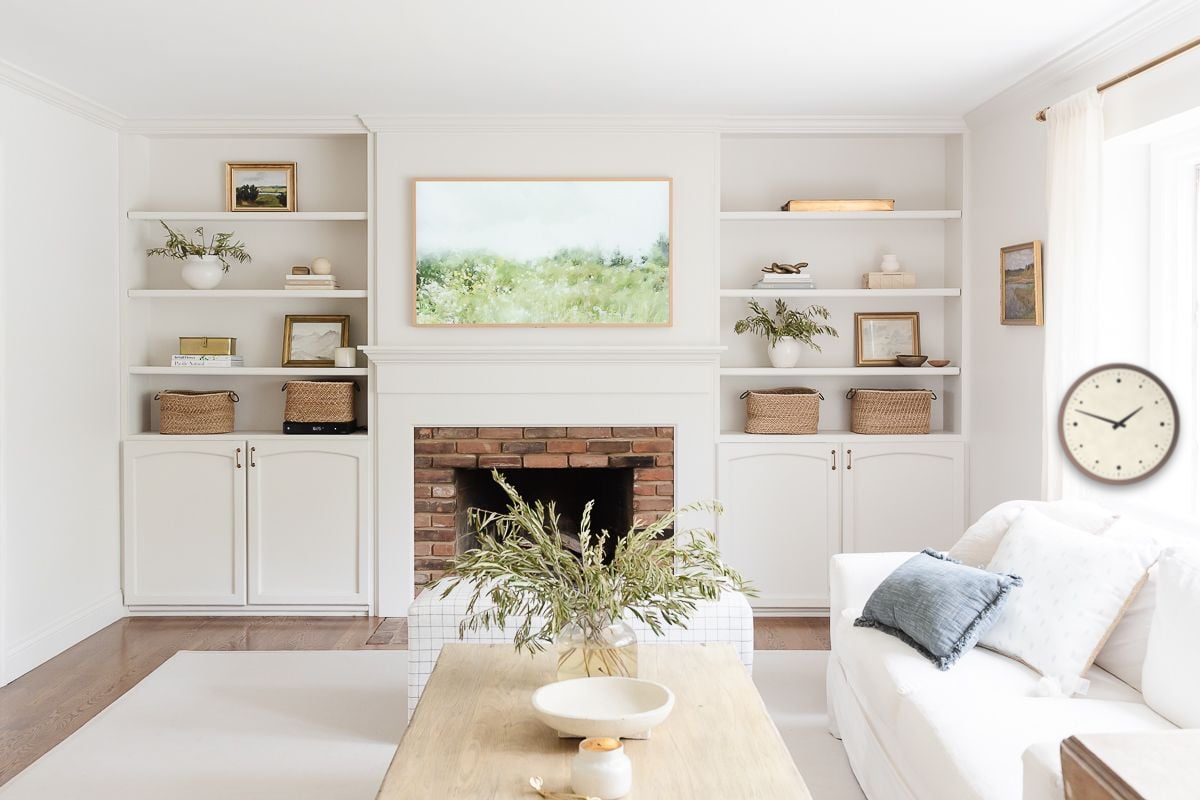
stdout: 1:48
